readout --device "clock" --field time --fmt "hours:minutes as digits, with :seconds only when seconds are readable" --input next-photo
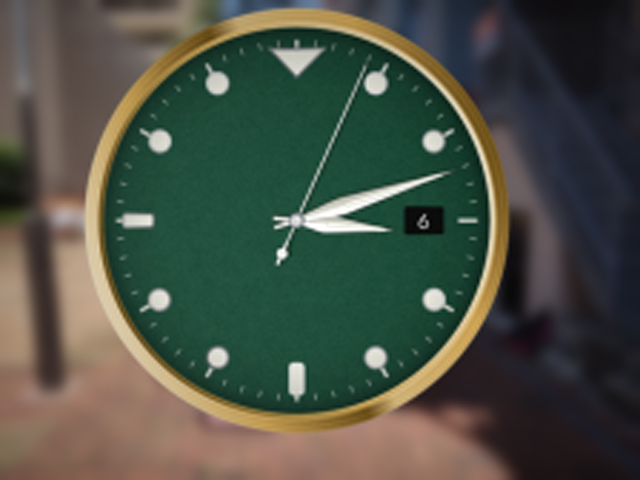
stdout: 3:12:04
